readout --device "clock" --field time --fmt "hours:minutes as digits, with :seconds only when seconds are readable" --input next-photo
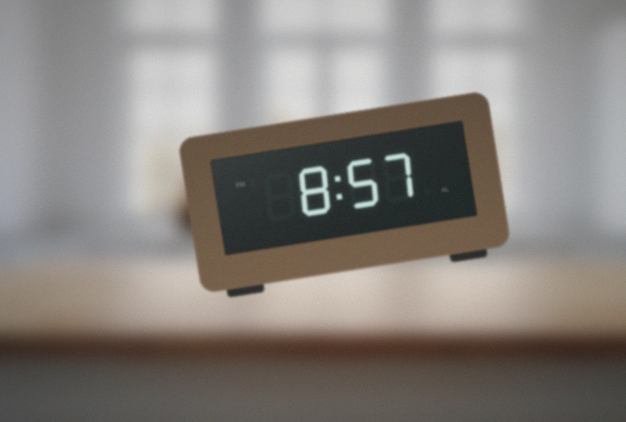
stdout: 8:57
